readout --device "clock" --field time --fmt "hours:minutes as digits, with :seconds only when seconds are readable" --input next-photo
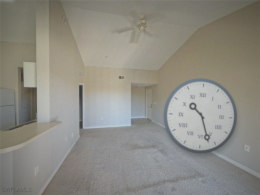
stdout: 10:27
